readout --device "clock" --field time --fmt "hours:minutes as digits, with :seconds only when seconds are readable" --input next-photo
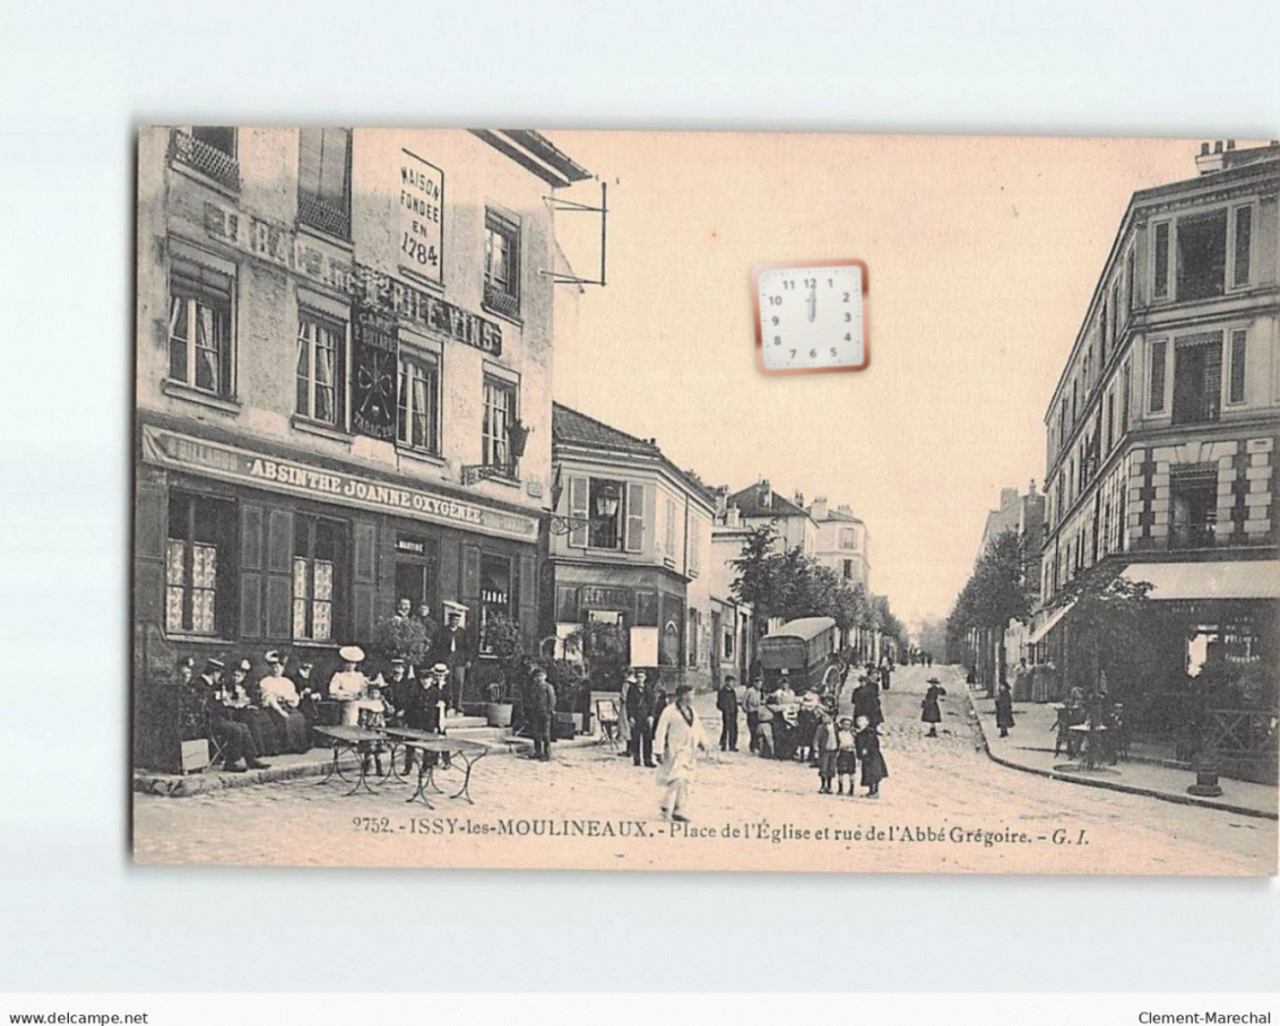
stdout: 12:01
